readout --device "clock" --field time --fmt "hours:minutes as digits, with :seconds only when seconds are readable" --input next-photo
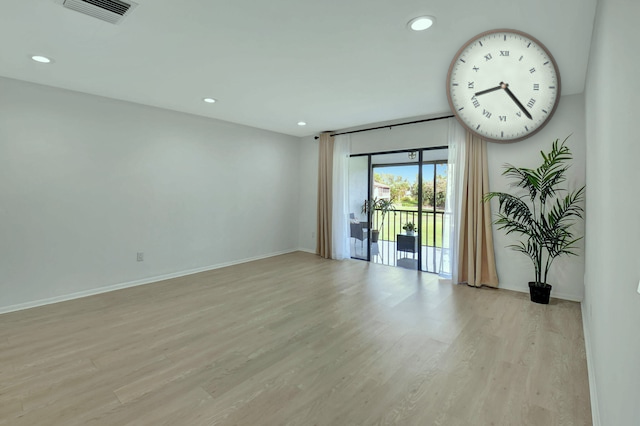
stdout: 8:23
